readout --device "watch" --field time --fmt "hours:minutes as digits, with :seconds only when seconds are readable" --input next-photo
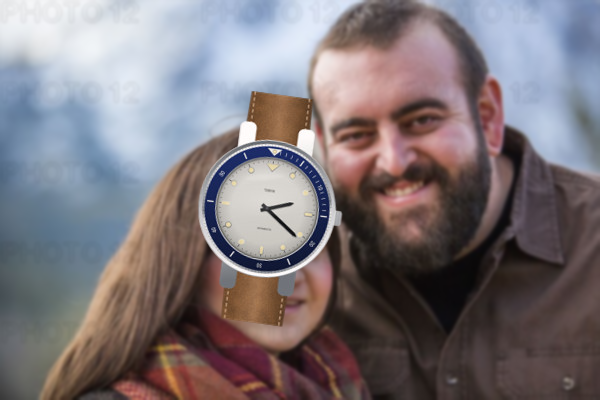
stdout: 2:21
